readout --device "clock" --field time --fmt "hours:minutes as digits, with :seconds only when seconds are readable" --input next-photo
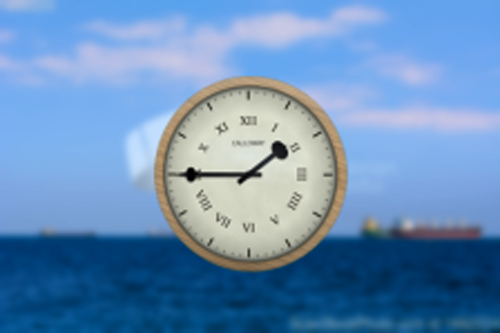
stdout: 1:45
